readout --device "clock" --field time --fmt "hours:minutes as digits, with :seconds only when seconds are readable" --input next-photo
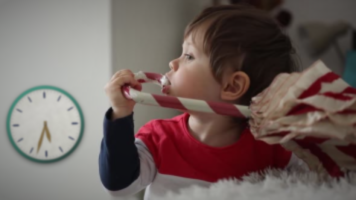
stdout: 5:33
